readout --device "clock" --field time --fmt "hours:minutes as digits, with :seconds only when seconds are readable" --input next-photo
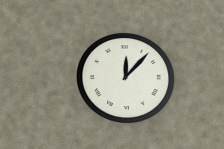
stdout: 12:07
